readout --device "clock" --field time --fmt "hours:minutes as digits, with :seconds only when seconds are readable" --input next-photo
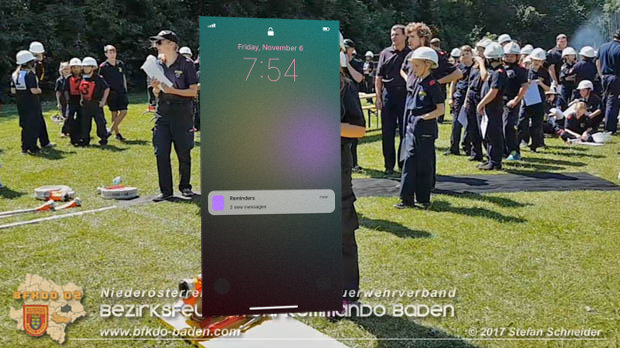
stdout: 7:54
